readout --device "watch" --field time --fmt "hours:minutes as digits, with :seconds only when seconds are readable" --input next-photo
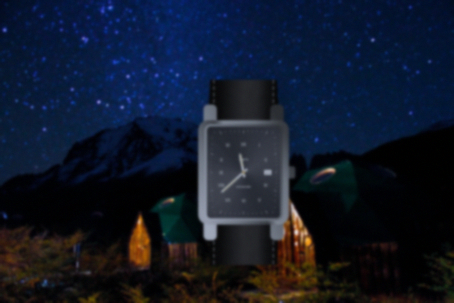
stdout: 11:38
